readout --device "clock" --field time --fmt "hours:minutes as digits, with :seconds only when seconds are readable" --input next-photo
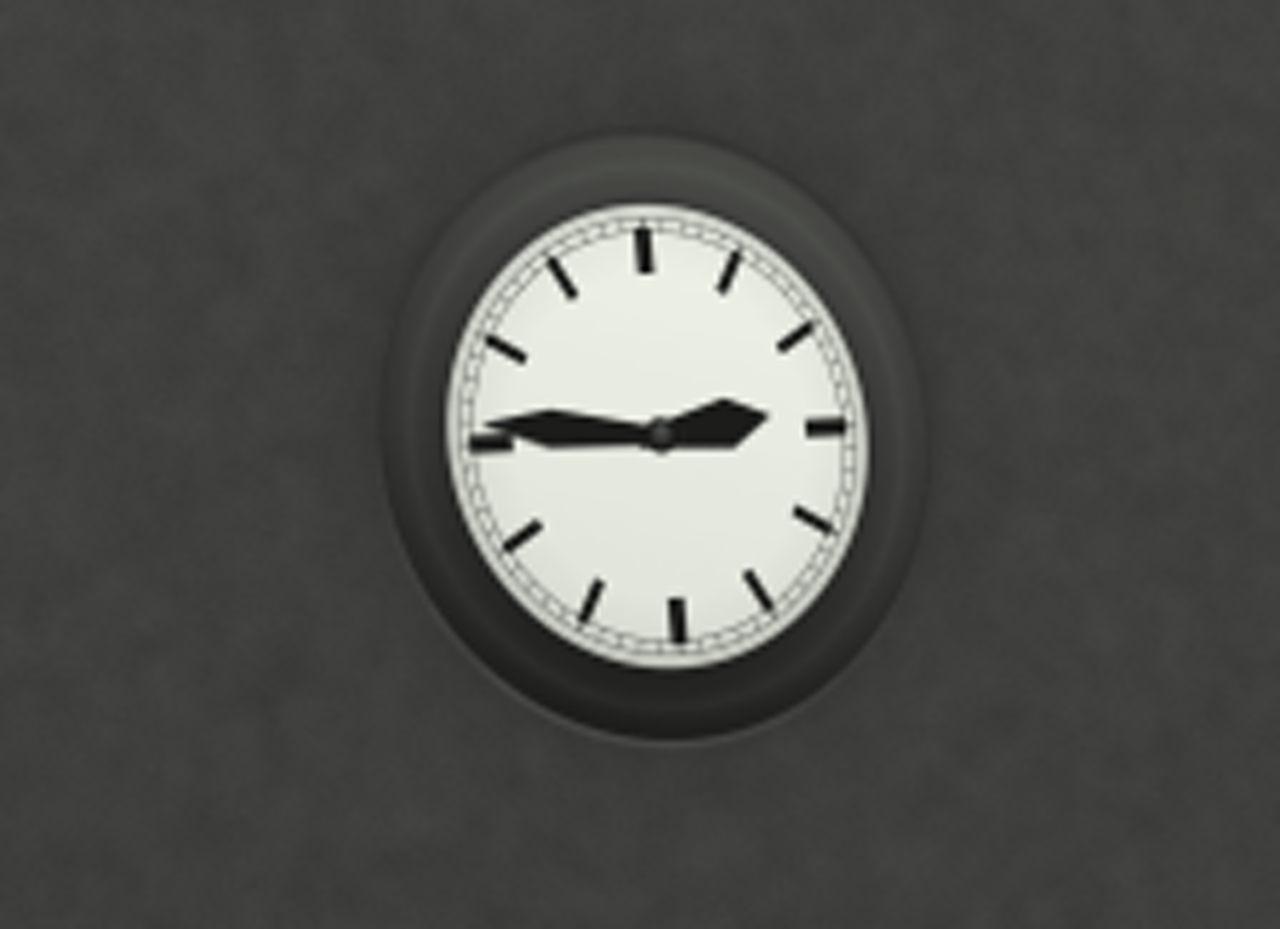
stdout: 2:46
